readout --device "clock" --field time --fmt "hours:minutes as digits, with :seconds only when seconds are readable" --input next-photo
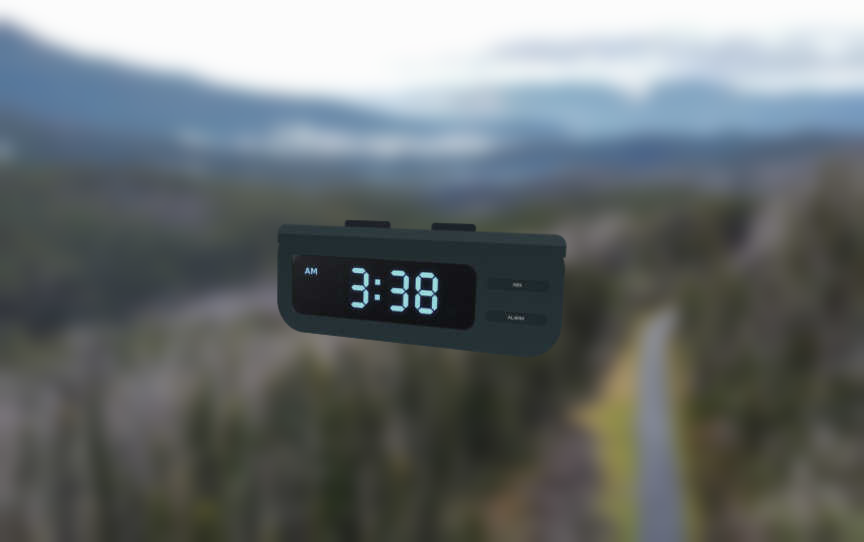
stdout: 3:38
